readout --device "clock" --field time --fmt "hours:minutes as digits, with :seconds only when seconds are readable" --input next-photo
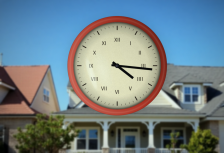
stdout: 4:16
